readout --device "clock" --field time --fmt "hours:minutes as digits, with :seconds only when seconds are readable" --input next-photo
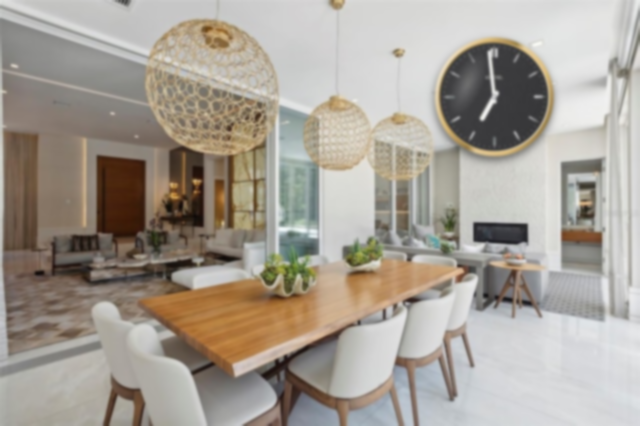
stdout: 6:59
